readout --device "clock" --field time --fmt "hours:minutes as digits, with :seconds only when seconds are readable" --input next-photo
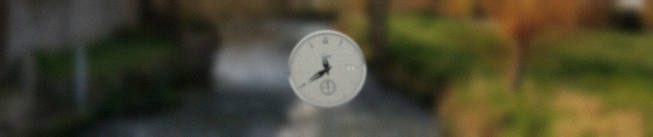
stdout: 11:40
